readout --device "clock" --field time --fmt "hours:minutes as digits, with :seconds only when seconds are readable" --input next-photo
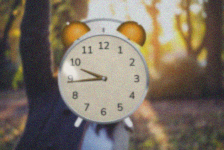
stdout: 9:44
